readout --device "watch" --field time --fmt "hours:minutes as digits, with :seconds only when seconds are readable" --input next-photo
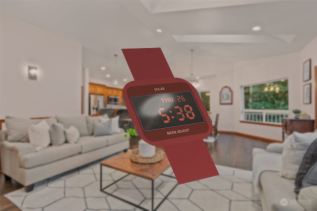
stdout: 5:38
